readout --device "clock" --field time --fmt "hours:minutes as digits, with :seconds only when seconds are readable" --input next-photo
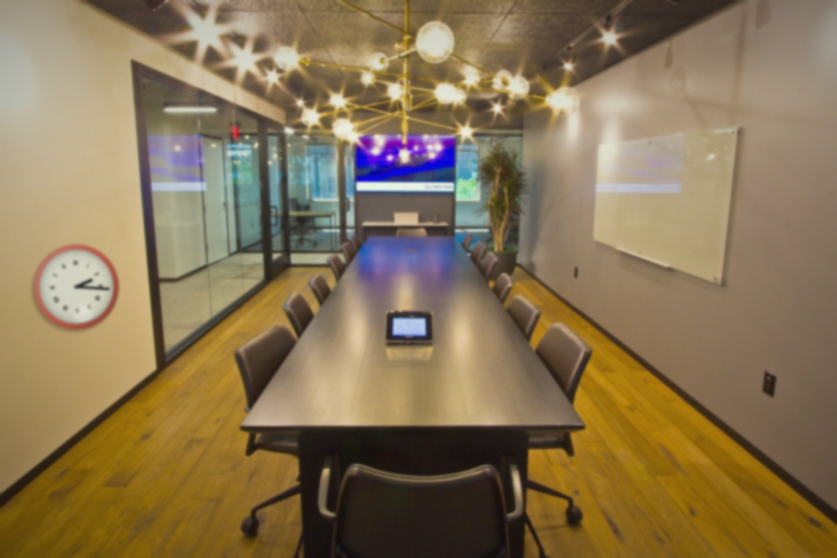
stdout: 2:16
